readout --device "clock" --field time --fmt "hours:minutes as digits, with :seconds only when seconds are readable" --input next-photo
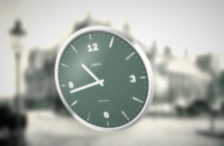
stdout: 10:43
